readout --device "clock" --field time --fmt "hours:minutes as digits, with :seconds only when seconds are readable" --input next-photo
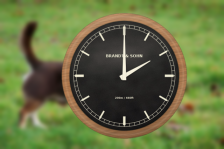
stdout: 2:00
